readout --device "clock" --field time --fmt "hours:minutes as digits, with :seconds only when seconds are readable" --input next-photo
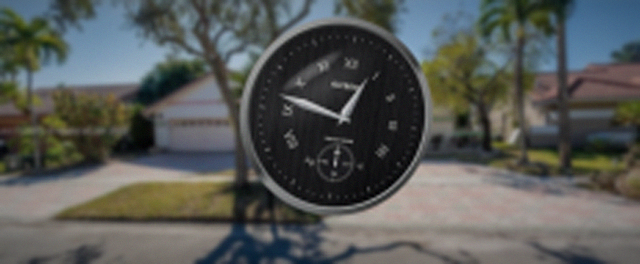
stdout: 12:47
